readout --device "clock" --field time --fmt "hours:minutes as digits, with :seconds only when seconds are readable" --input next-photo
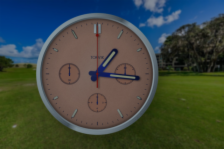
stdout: 1:16
